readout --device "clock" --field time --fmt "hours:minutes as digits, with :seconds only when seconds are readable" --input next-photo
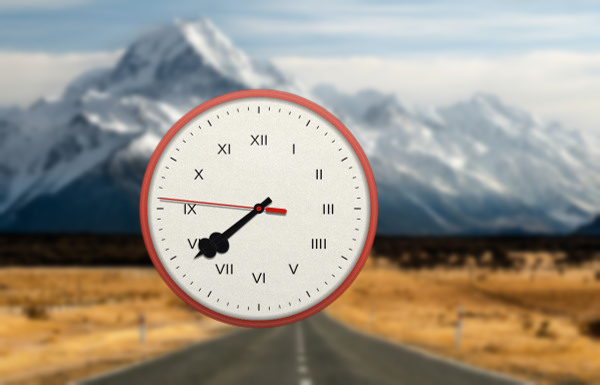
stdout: 7:38:46
